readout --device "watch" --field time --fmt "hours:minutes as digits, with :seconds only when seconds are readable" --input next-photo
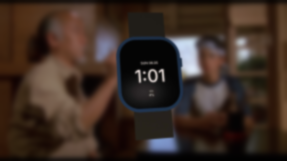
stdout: 1:01
